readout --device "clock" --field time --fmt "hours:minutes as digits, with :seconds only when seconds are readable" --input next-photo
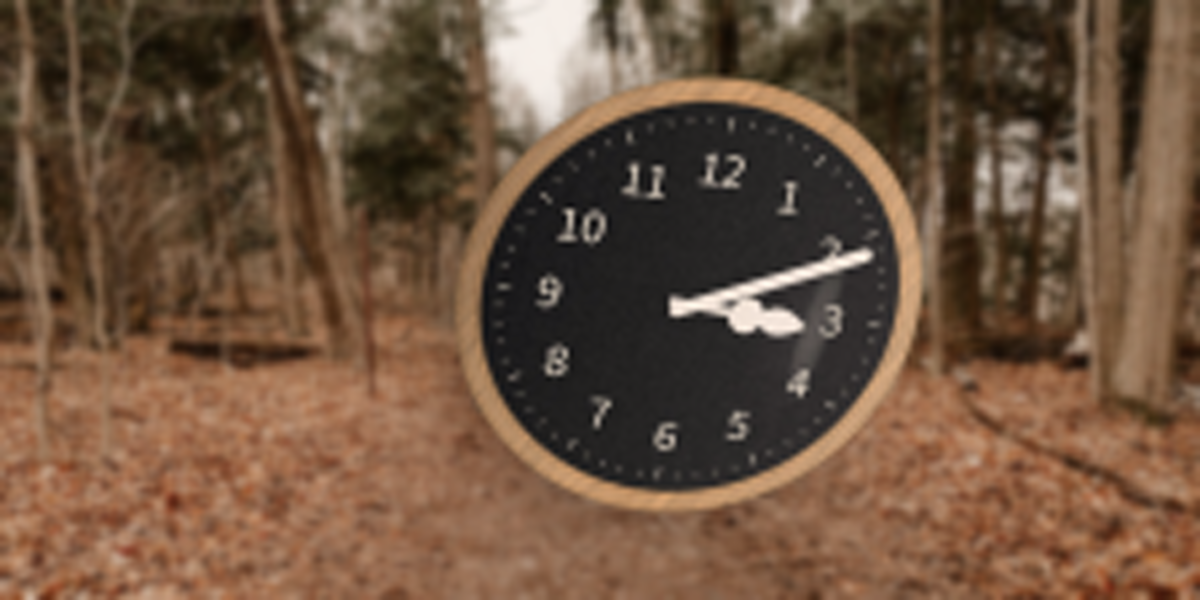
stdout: 3:11
